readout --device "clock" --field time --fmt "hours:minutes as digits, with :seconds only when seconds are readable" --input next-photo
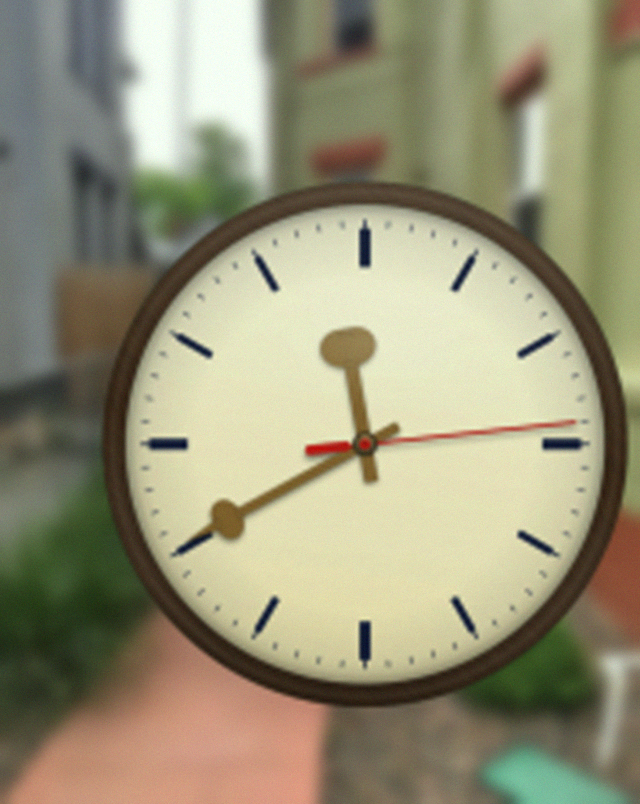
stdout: 11:40:14
